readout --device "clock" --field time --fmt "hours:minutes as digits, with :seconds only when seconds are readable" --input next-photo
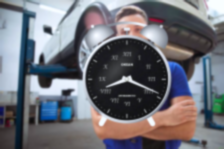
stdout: 8:19
